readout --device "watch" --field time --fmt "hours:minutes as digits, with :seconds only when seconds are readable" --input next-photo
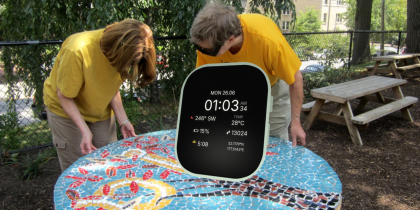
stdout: 1:03
